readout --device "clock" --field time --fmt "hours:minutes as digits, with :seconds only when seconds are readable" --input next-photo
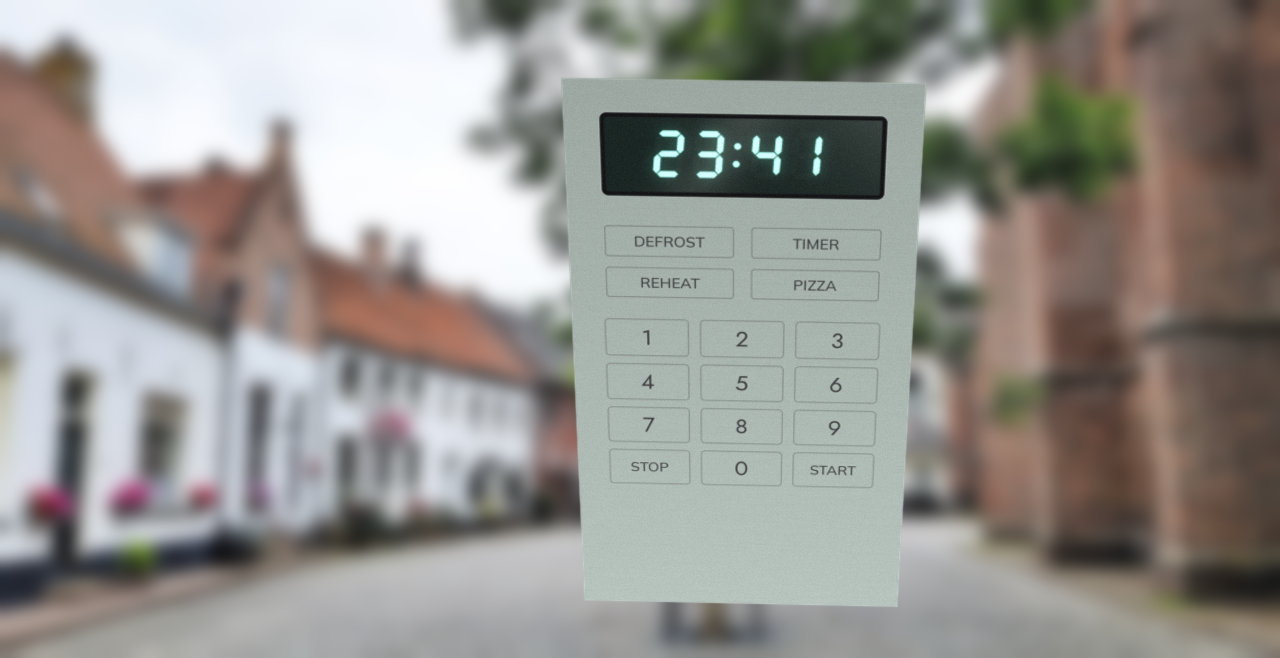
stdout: 23:41
